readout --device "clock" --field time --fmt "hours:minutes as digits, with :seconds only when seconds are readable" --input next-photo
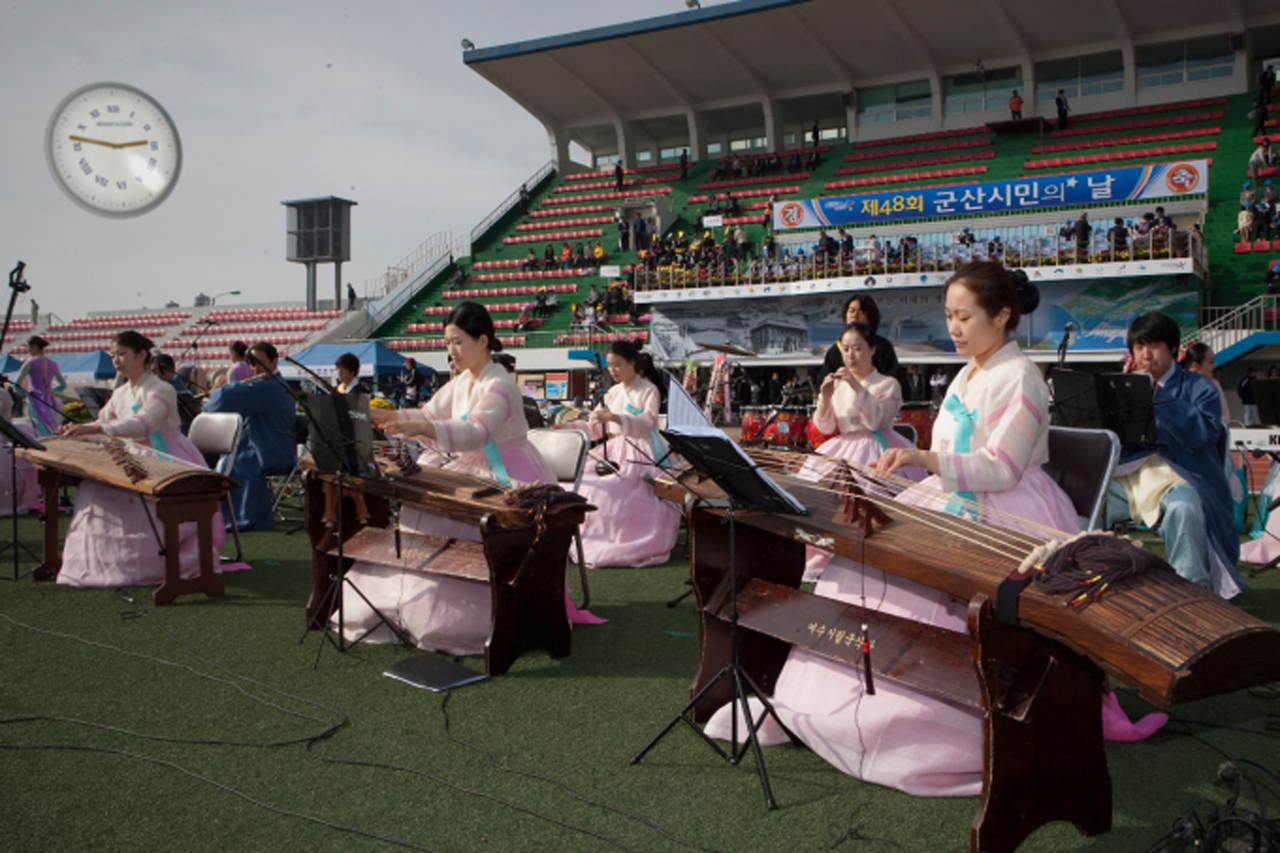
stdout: 2:47
